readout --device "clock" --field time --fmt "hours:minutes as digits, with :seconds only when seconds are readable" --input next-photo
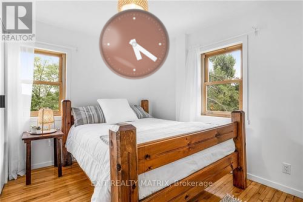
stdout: 5:21
